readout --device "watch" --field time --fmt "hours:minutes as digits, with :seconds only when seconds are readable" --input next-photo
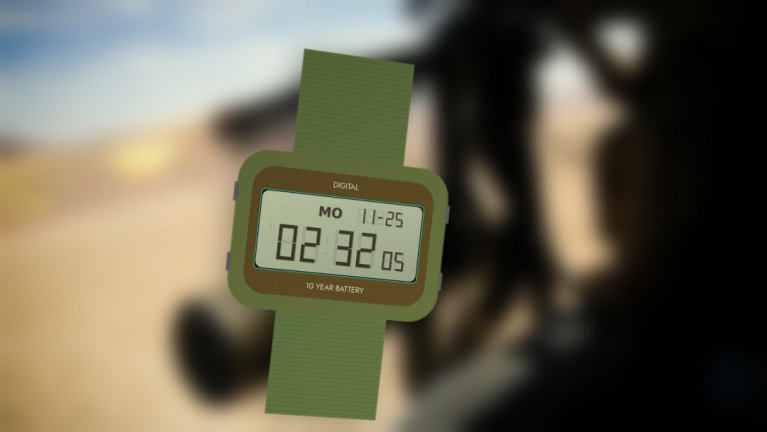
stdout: 2:32:05
